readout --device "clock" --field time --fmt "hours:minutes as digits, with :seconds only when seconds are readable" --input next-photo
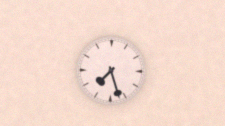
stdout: 7:27
